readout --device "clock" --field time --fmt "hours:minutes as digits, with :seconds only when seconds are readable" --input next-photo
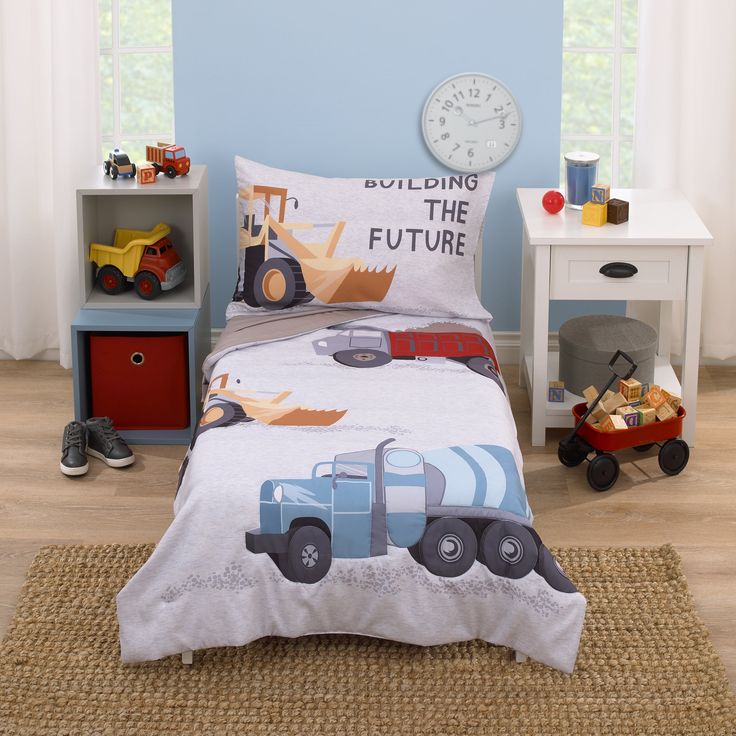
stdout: 10:12
